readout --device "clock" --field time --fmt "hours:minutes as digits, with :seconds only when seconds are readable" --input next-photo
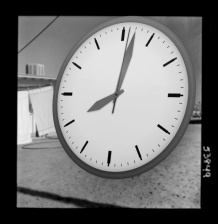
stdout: 8:02:01
